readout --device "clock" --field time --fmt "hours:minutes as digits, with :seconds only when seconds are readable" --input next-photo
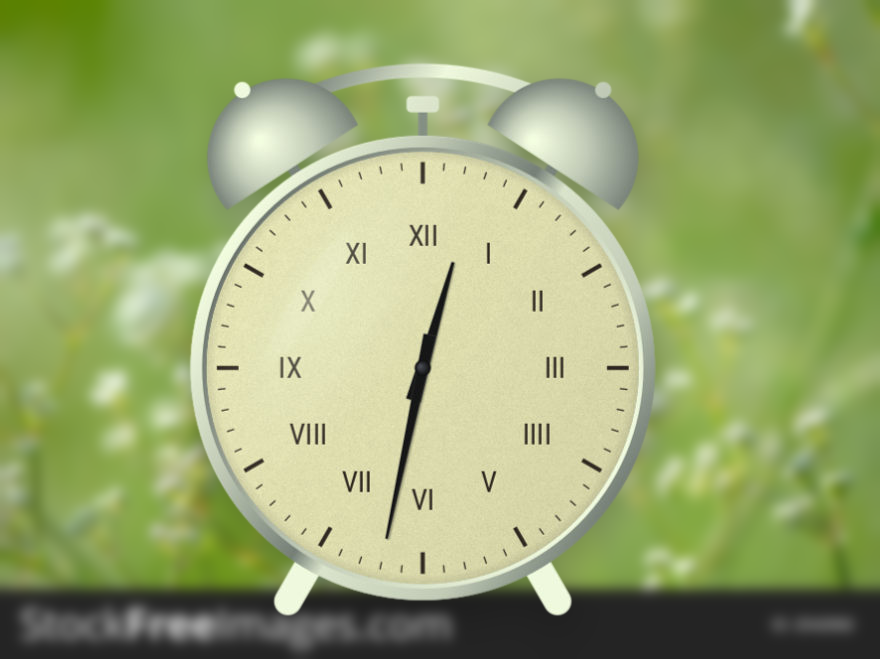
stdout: 12:32
